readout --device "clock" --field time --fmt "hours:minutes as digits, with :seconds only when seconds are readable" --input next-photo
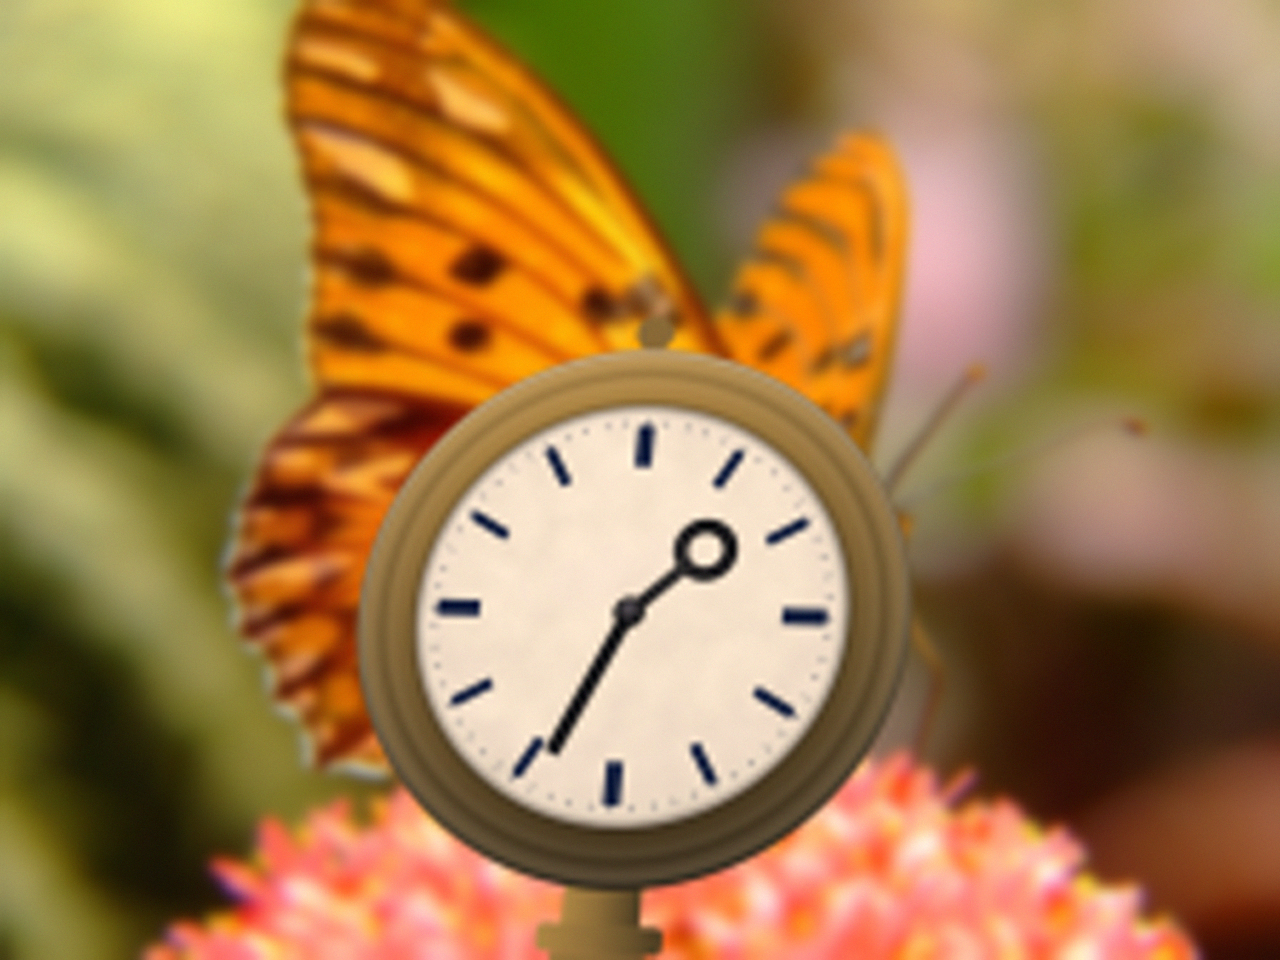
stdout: 1:34
